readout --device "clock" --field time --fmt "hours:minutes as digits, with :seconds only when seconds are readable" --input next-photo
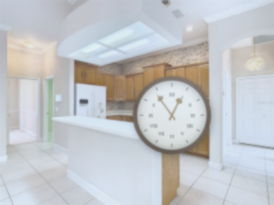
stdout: 12:54
